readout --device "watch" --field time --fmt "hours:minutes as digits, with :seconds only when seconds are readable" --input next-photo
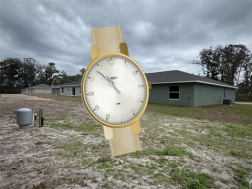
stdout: 10:53
